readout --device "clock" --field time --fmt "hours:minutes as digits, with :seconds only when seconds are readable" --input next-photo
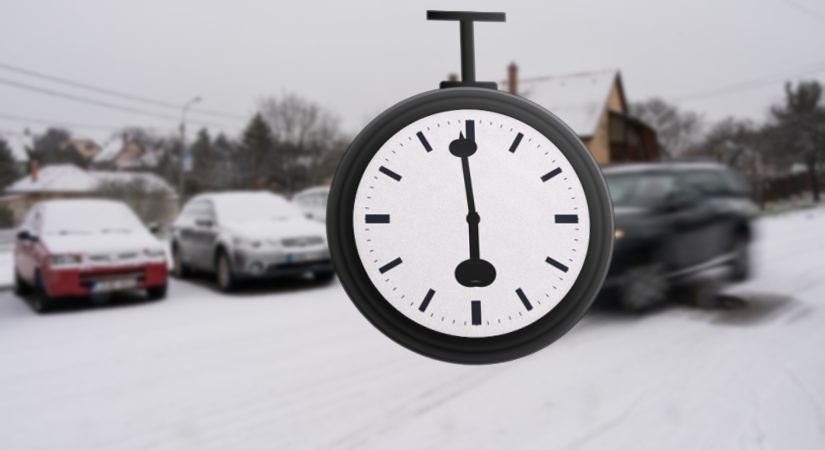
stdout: 5:59
